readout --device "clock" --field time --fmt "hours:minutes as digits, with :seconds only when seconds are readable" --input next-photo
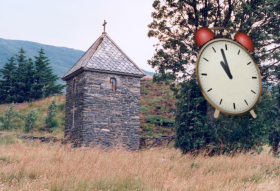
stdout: 10:58
